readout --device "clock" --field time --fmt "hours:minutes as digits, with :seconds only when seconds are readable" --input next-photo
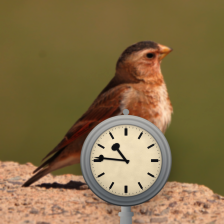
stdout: 10:46
